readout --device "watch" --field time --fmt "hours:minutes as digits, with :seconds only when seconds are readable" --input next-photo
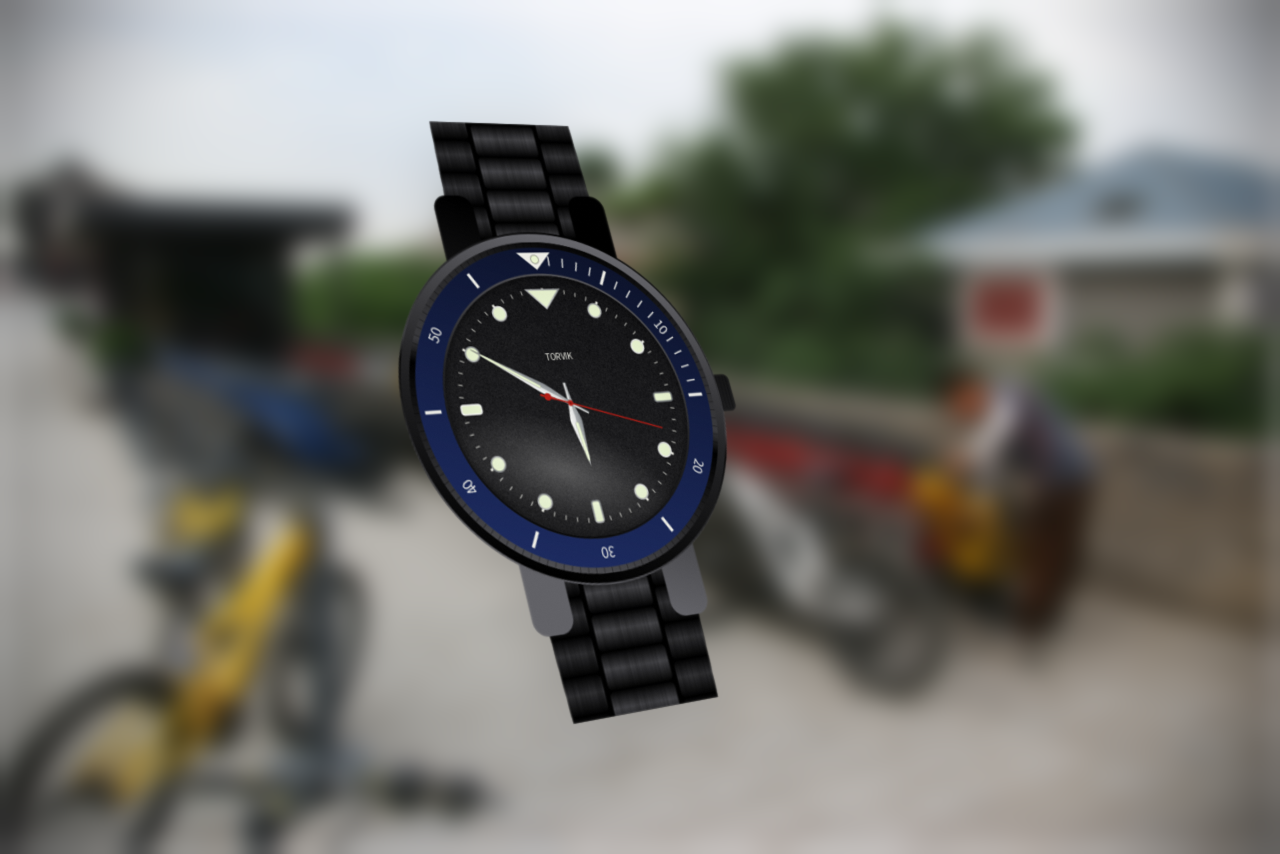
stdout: 5:50:18
